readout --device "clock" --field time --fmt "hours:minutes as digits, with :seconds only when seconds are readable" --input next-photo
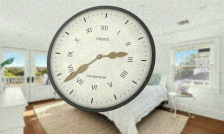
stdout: 2:38
